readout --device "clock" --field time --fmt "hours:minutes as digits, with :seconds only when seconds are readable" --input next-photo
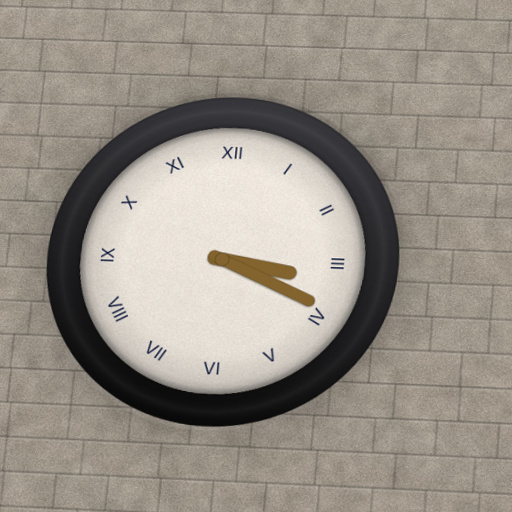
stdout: 3:19
